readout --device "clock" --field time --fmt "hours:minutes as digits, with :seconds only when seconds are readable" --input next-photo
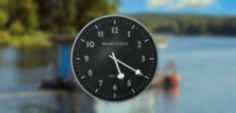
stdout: 5:20
